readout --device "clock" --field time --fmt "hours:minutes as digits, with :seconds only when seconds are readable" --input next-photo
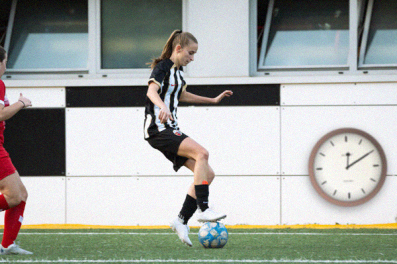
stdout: 12:10
